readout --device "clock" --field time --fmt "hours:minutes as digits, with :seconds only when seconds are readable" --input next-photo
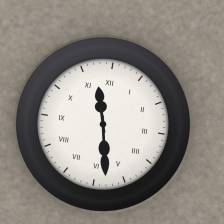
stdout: 11:28
